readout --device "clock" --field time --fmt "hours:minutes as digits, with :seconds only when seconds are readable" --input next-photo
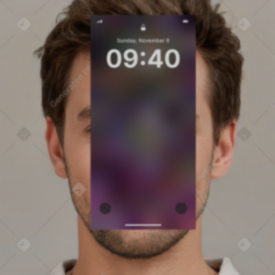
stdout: 9:40
